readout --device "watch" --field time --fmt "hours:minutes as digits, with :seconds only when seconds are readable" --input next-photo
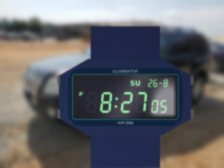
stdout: 8:27:05
